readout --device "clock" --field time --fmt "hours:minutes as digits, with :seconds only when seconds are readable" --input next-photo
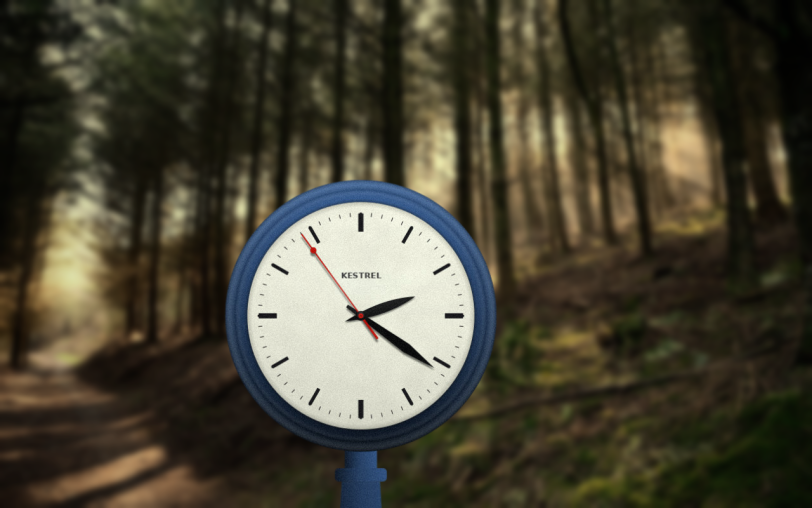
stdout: 2:20:54
